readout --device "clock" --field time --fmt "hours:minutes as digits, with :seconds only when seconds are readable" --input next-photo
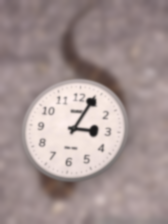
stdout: 3:04
